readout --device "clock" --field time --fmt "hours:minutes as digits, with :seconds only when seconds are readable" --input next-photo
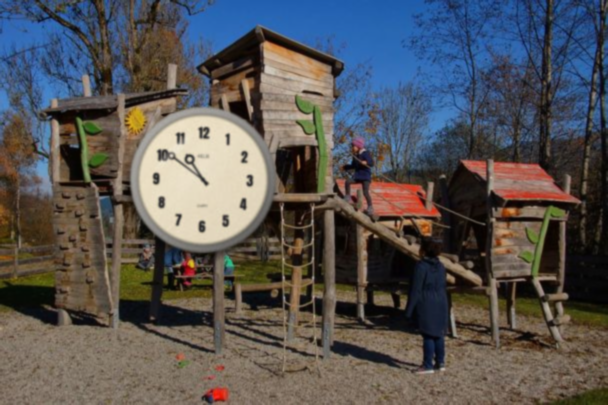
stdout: 10:51
